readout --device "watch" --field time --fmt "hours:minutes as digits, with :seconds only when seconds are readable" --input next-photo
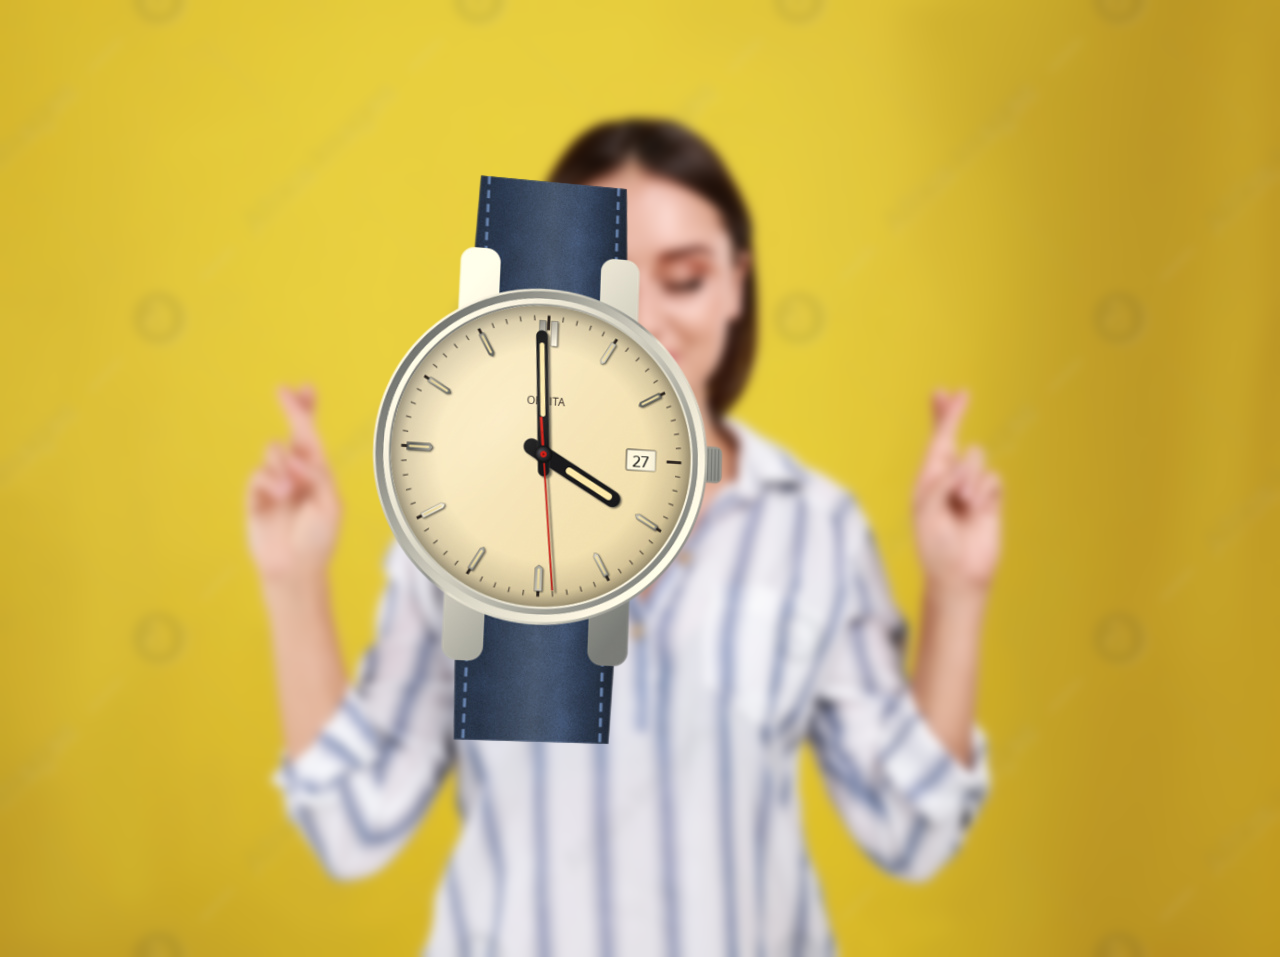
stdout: 3:59:29
